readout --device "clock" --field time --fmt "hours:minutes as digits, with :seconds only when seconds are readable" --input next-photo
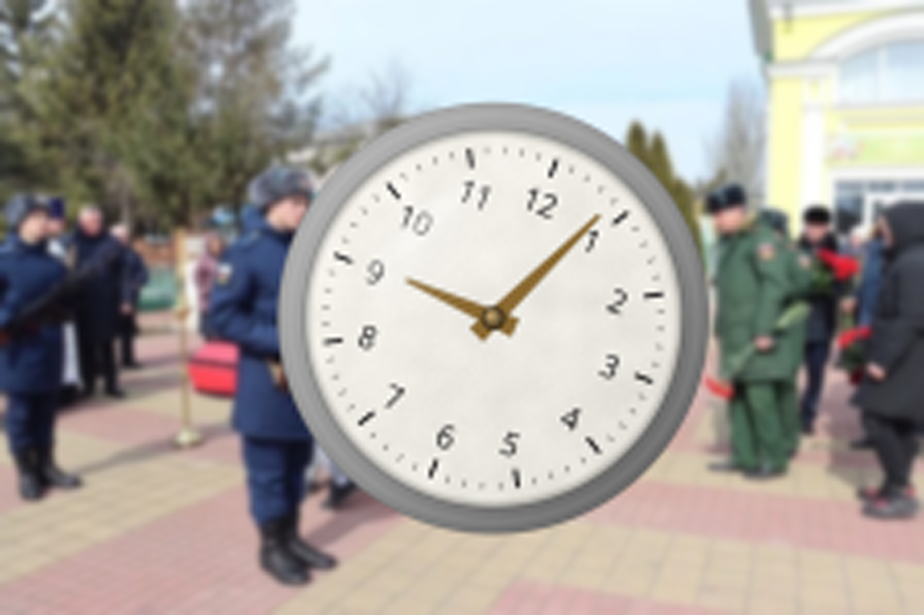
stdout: 9:04
